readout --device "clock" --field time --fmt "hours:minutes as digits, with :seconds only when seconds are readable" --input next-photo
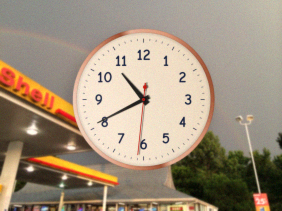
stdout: 10:40:31
